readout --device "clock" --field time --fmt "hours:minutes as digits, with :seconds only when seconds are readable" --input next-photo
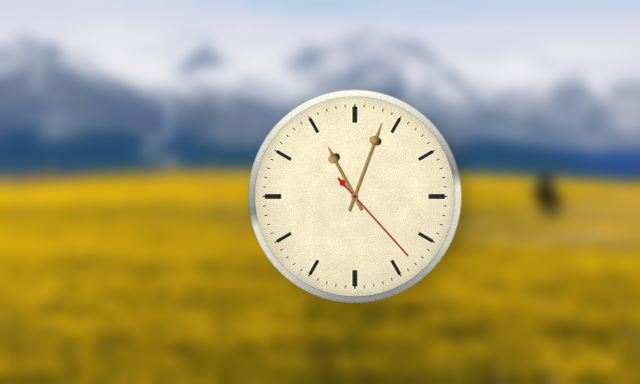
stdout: 11:03:23
